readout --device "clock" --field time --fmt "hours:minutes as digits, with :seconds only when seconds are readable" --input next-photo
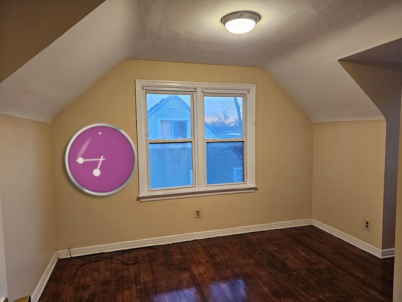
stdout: 6:45
